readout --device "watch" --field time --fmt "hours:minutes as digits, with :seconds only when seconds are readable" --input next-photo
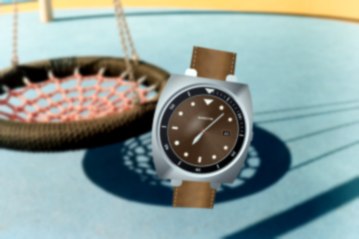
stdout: 7:07
